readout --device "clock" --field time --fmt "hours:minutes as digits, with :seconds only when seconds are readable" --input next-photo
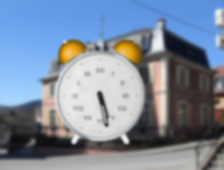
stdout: 5:28
